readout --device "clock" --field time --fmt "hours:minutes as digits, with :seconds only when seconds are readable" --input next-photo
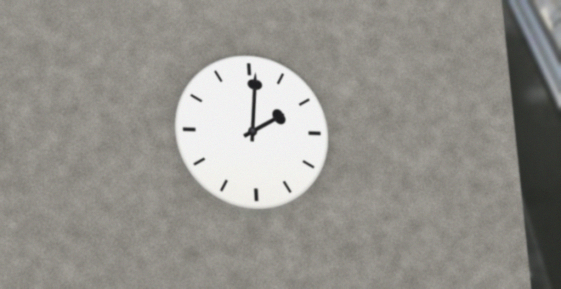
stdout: 2:01
